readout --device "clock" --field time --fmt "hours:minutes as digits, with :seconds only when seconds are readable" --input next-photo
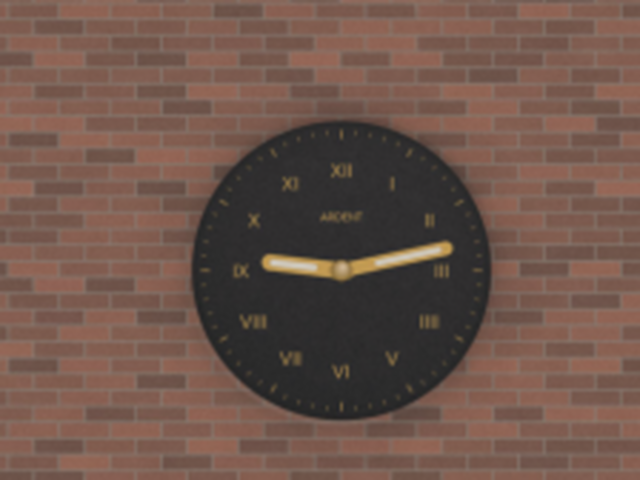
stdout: 9:13
